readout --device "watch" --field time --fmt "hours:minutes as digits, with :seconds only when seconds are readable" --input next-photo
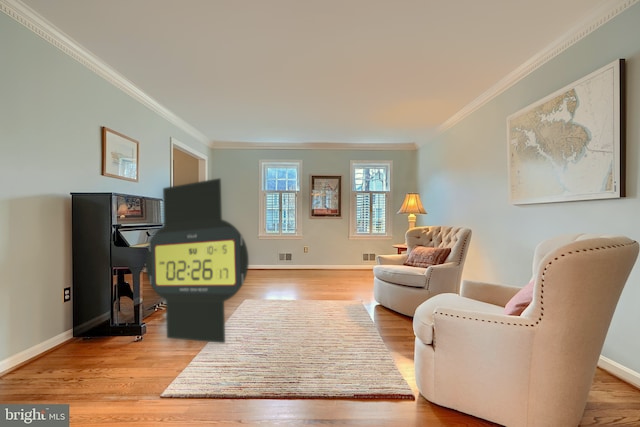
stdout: 2:26
